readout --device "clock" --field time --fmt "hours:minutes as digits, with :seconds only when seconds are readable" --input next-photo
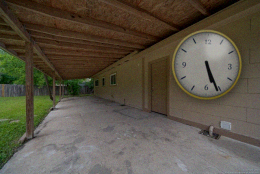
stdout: 5:26
